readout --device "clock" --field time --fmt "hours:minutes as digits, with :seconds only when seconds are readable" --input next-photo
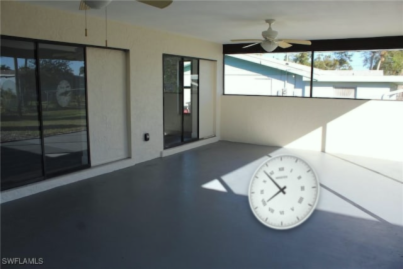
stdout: 7:53
